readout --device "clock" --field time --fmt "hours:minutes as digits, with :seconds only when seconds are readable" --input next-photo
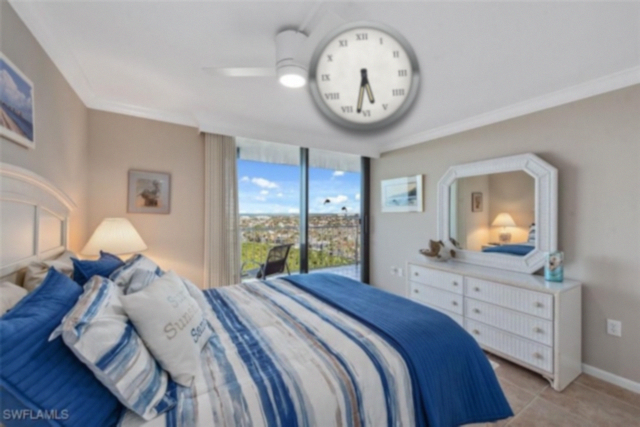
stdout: 5:32
